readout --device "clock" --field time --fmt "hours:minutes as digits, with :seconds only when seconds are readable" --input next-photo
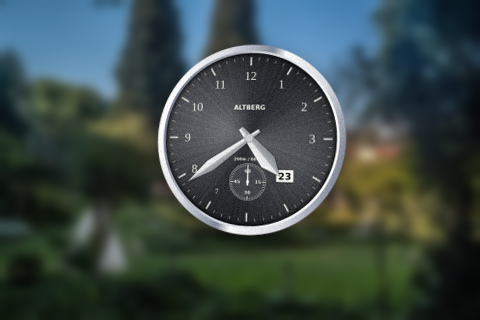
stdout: 4:39
